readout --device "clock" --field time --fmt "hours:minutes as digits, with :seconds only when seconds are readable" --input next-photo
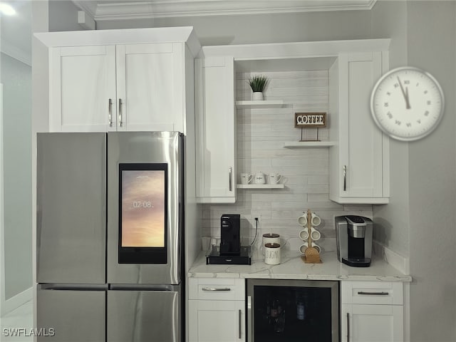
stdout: 11:57
